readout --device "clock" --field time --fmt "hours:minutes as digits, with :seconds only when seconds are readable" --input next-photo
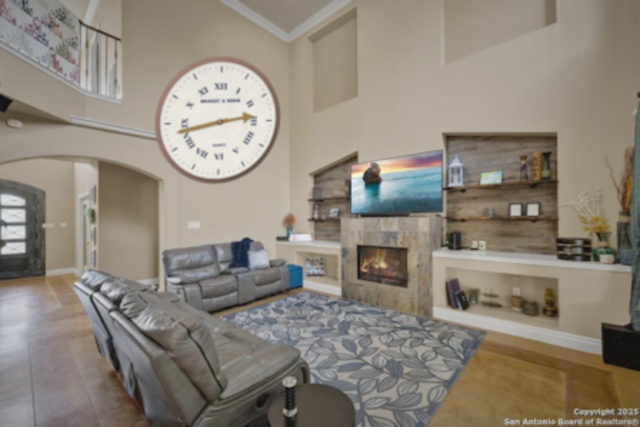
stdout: 2:43
